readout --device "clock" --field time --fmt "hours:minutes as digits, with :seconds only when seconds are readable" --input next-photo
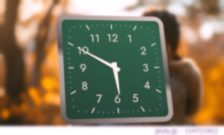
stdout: 5:50
